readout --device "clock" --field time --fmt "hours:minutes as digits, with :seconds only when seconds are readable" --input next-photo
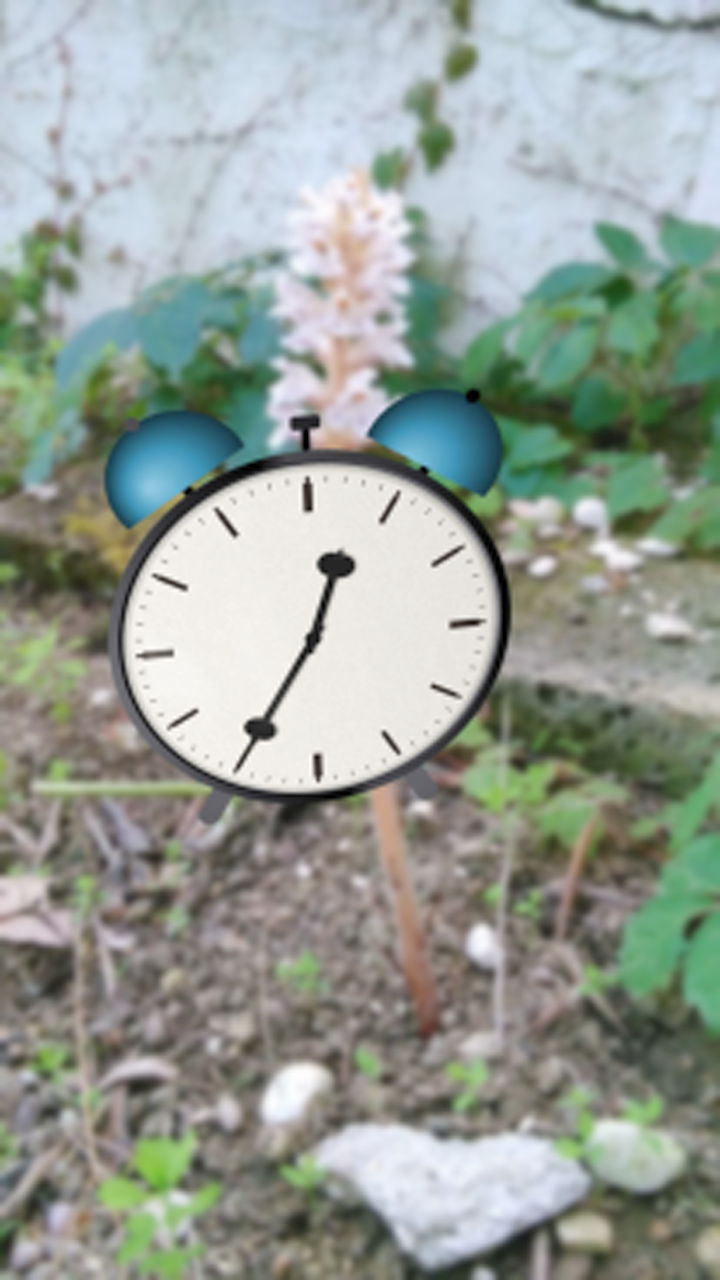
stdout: 12:35
